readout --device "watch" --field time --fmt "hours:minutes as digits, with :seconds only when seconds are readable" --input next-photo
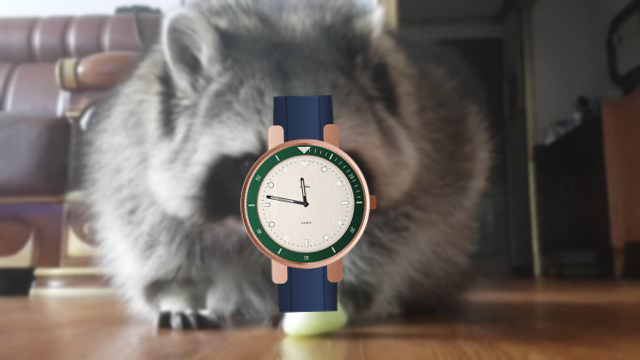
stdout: 11:47
